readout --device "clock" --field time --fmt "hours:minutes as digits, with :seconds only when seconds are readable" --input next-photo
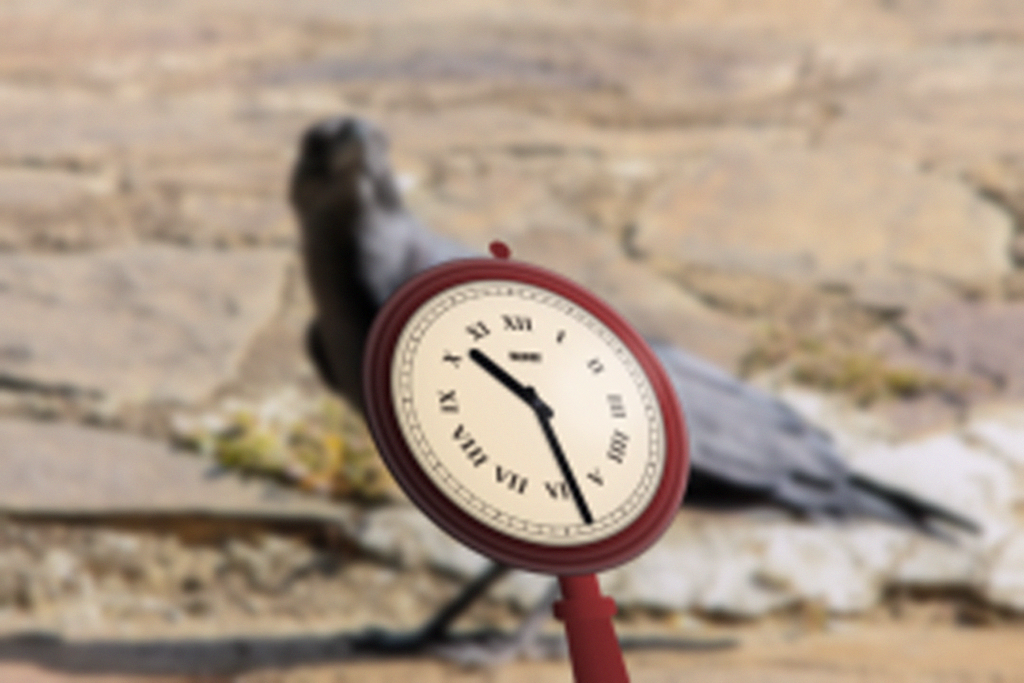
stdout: 10:28
